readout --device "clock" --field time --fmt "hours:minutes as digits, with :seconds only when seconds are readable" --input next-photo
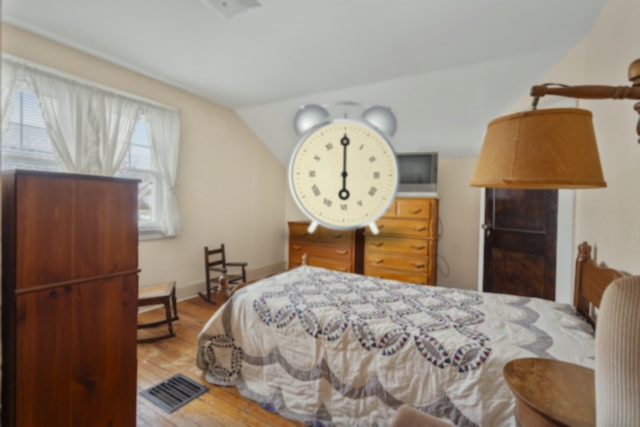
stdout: 6:00
